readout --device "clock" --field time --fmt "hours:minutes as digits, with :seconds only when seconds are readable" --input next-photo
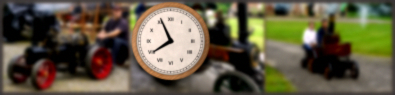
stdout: 7:56
